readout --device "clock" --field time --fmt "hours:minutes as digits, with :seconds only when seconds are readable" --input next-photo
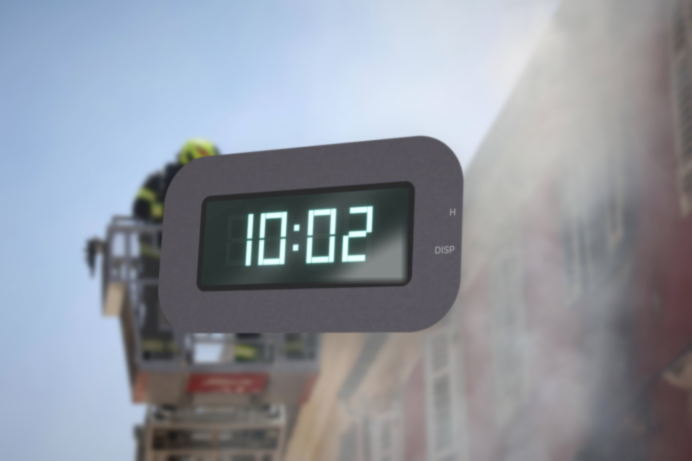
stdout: 10:02
